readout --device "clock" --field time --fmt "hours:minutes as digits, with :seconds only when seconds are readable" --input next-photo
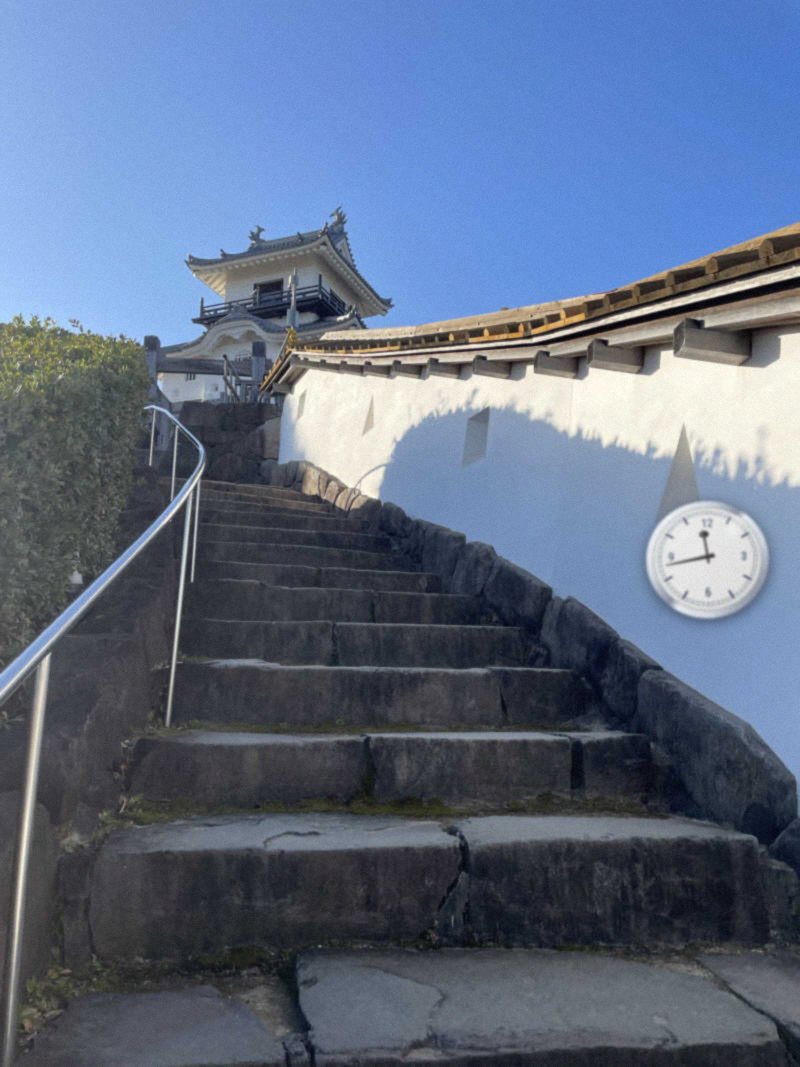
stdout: 11:43
